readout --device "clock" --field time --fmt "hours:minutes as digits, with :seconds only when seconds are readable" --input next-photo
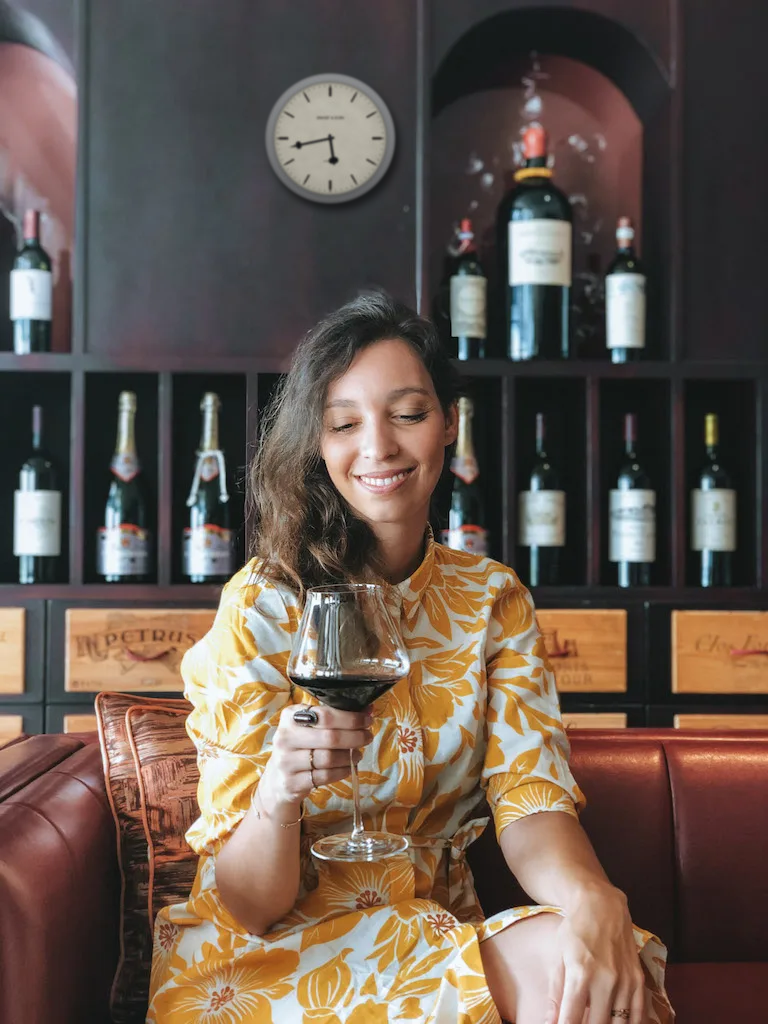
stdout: 5:43
